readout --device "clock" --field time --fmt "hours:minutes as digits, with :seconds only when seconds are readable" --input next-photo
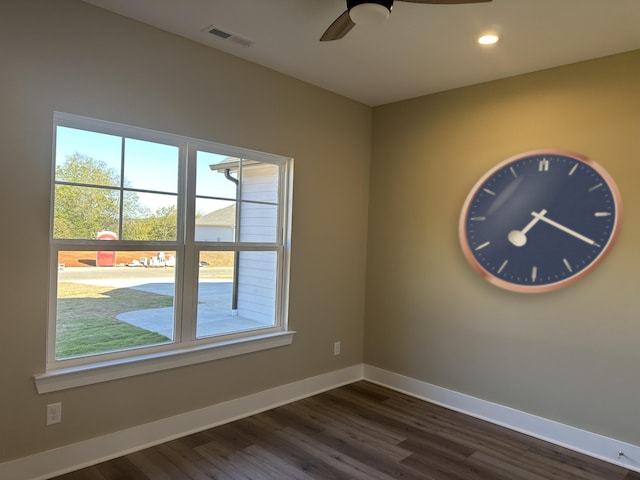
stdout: 7:20
